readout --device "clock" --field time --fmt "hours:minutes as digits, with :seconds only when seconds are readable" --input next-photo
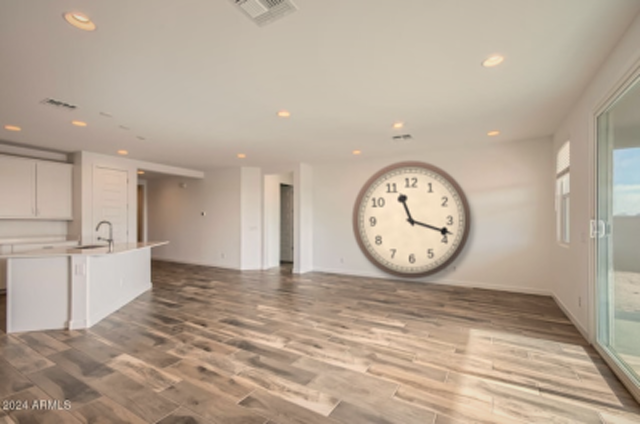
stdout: 11:18
